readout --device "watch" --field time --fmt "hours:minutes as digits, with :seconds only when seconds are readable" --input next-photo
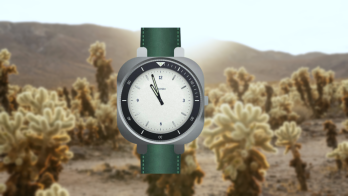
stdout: 10:57
